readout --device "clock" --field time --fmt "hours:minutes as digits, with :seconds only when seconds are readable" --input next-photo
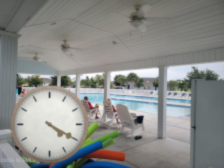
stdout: 4:20
